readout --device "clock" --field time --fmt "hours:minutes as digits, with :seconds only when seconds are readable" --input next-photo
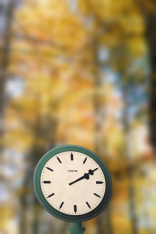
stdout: 2:10
